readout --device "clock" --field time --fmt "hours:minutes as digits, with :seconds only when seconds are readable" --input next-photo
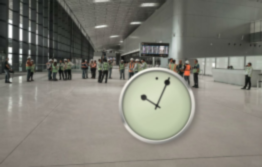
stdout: 10:04
